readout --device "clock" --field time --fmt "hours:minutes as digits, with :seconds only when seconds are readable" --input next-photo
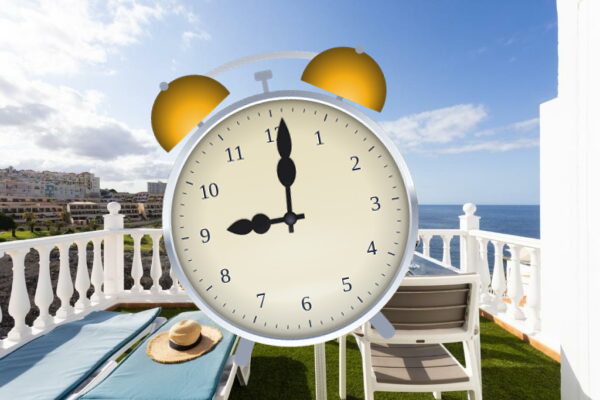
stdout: 9:01
